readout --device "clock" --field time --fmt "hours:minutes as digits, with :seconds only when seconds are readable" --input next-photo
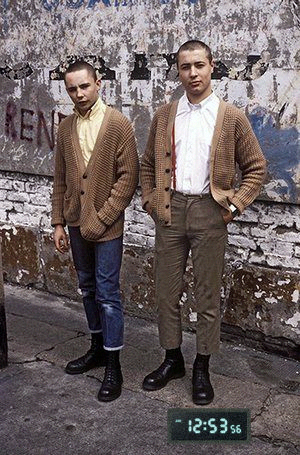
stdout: 12:53:56
